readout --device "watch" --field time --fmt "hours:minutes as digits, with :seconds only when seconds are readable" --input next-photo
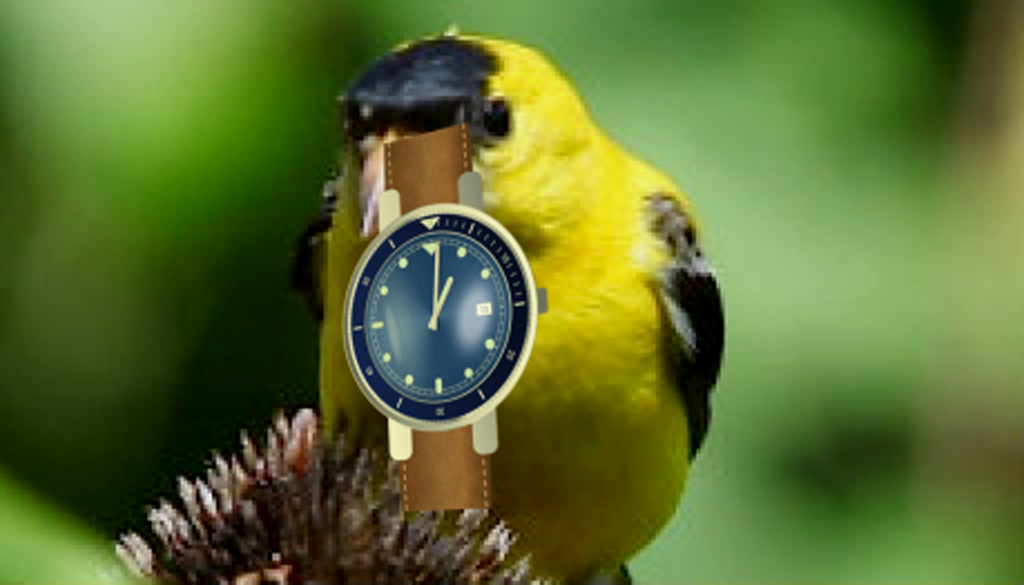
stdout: 1:01
